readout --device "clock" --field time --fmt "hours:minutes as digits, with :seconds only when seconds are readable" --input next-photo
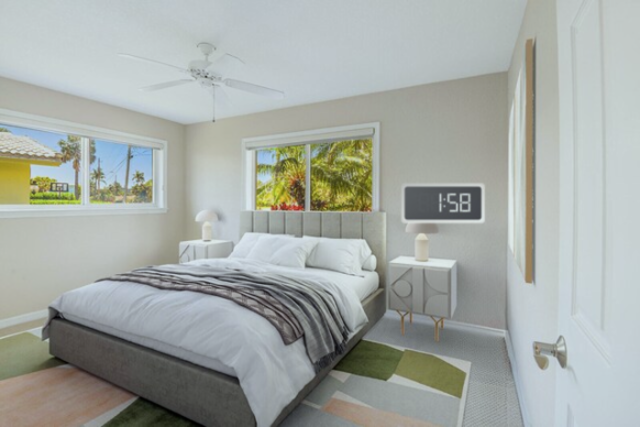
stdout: 1:58
